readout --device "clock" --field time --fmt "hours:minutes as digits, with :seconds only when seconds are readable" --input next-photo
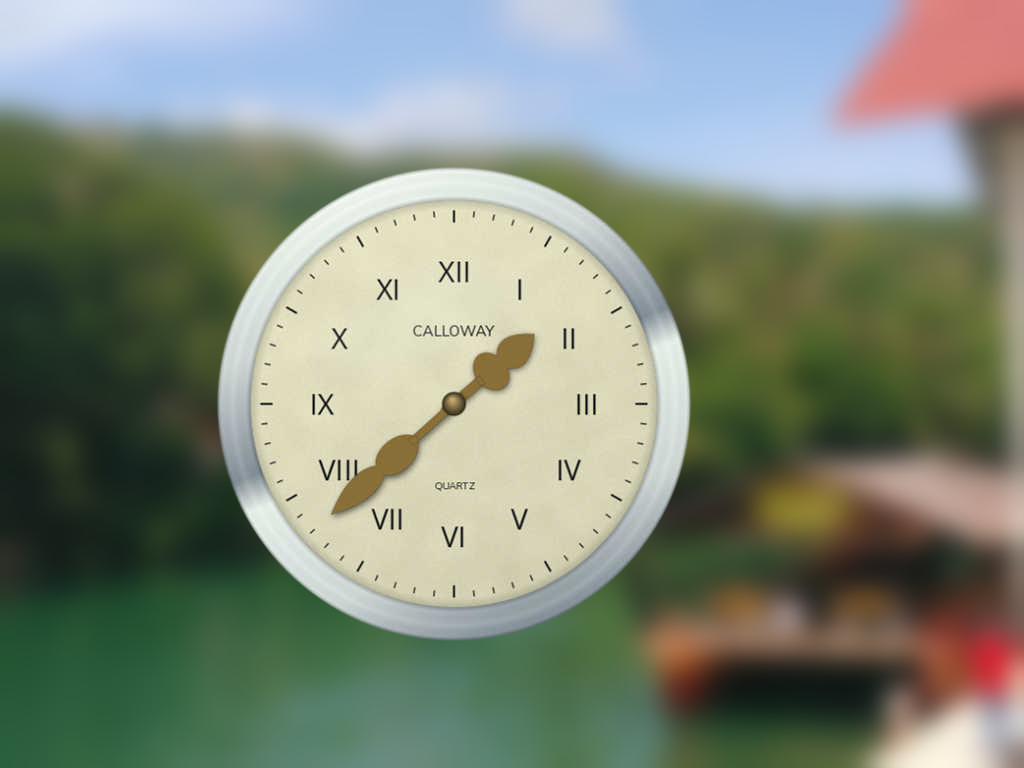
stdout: 1:38
